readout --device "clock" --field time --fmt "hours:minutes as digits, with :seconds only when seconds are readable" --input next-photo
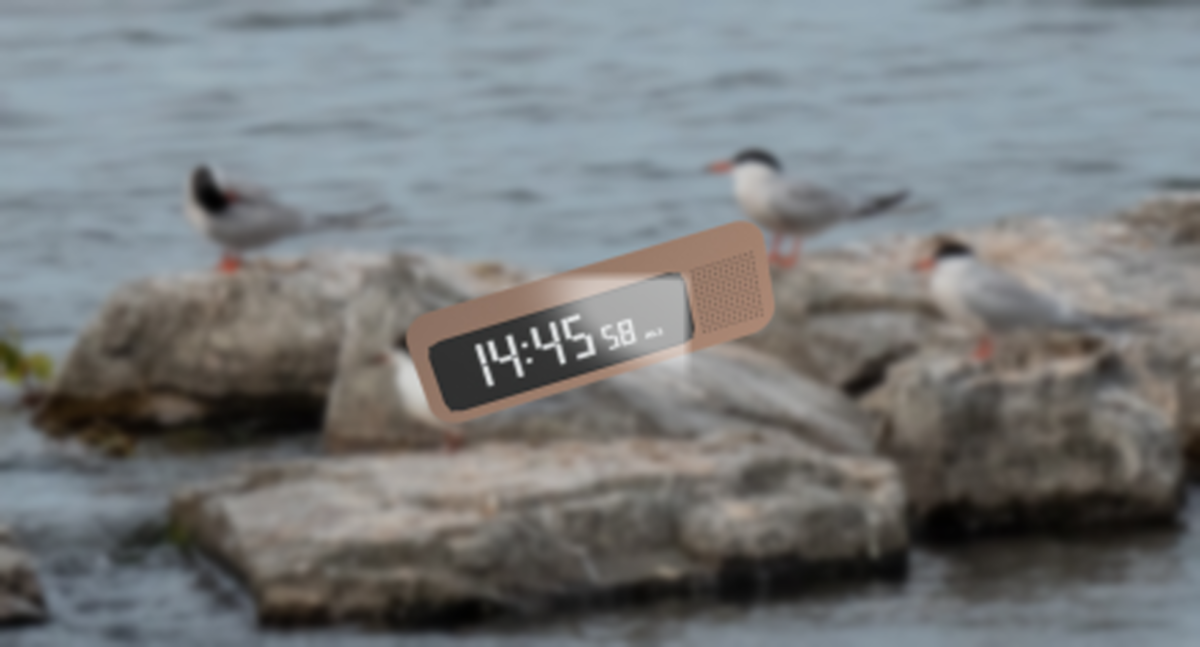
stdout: 14:45:58
